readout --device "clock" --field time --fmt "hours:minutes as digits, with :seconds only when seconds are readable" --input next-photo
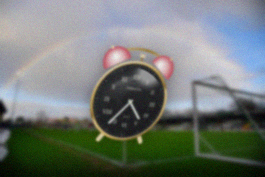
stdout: 4:36
